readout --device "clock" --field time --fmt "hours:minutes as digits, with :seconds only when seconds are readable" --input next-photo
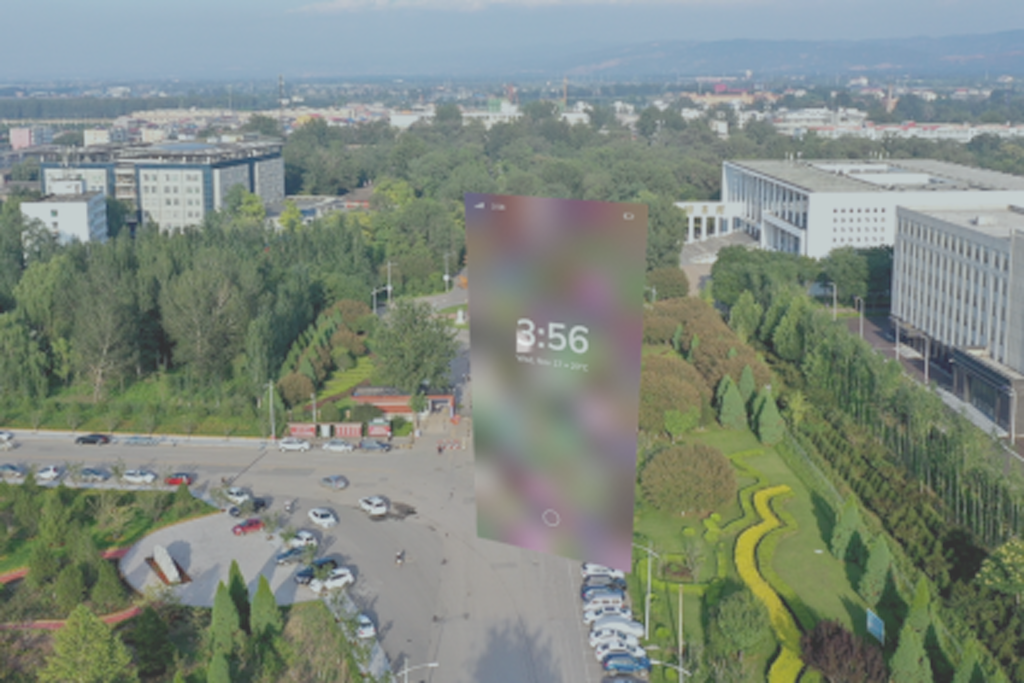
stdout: 3:56
